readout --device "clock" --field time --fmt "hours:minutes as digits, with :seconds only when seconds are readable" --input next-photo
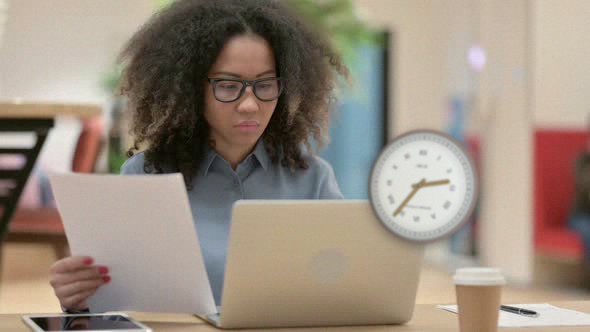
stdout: 2:36
